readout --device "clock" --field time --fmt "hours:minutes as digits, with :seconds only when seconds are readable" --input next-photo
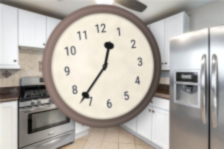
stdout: 12:37
